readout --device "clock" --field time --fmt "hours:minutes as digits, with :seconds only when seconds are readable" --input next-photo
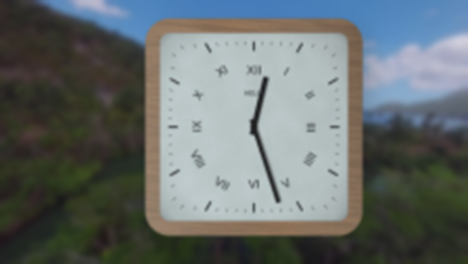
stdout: 12:27
